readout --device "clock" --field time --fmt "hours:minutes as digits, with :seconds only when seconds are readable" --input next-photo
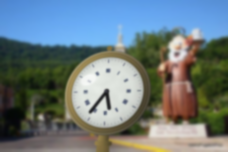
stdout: 5:36
